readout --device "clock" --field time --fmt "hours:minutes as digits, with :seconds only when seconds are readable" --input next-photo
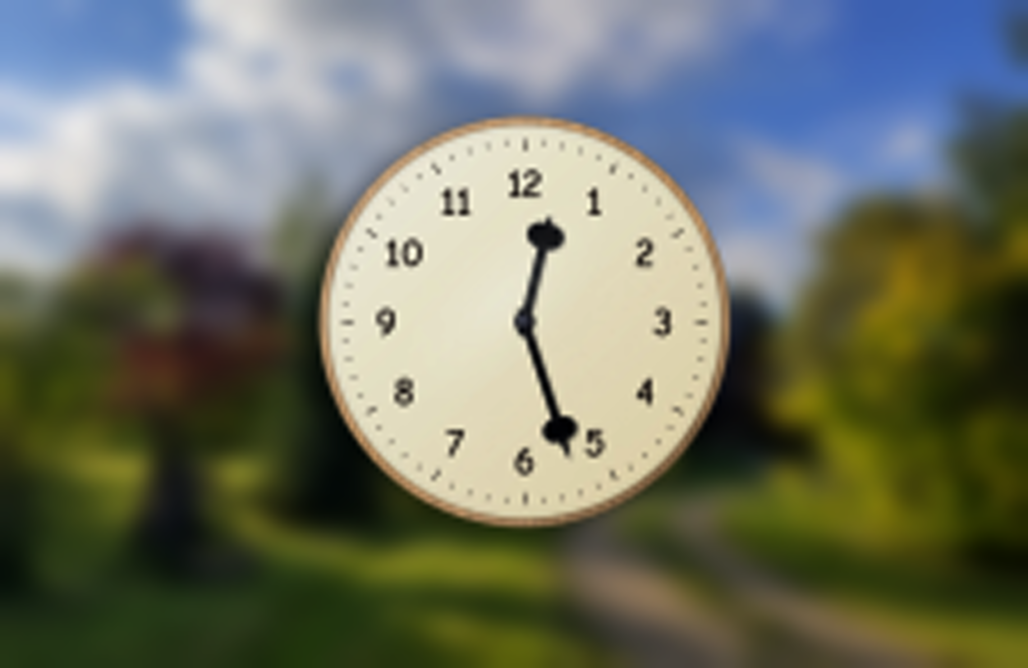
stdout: 12:27
